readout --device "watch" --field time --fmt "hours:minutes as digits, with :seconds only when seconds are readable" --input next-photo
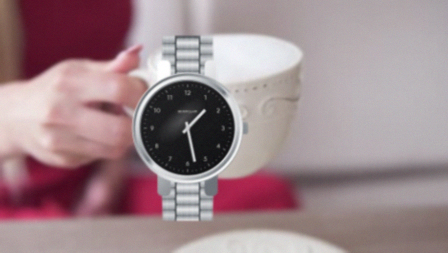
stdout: 1:28
